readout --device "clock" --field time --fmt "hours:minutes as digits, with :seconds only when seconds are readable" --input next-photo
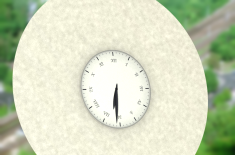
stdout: 6:31
